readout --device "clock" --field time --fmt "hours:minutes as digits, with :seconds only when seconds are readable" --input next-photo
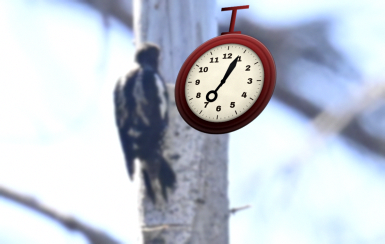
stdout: 7:04
